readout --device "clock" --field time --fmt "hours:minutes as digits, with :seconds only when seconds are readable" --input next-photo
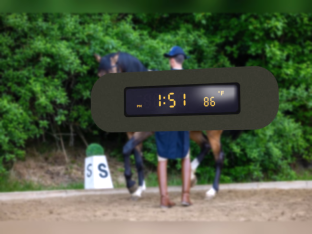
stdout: 1:51
